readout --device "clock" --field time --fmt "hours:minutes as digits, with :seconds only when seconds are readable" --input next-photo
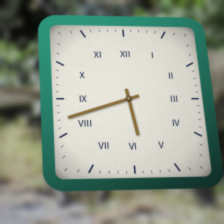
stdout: 5:42
